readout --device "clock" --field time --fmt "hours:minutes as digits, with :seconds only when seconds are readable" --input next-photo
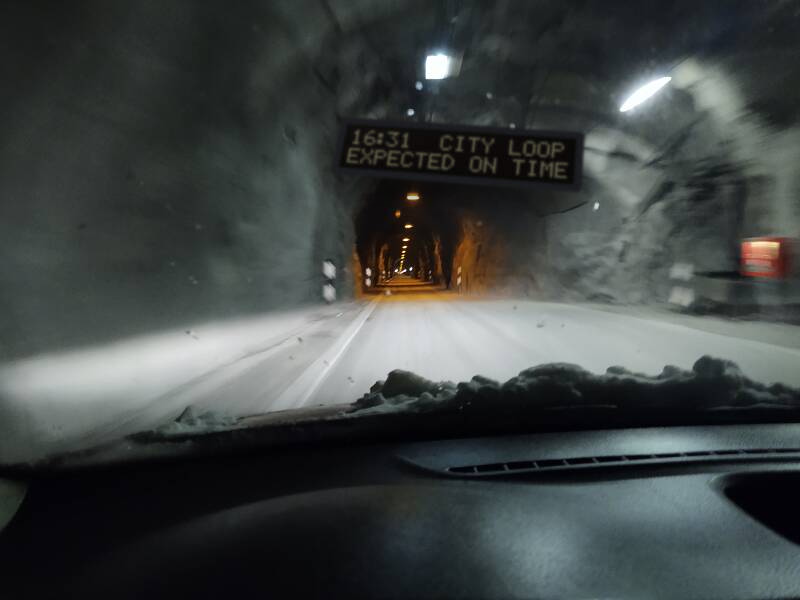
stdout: 16:31
